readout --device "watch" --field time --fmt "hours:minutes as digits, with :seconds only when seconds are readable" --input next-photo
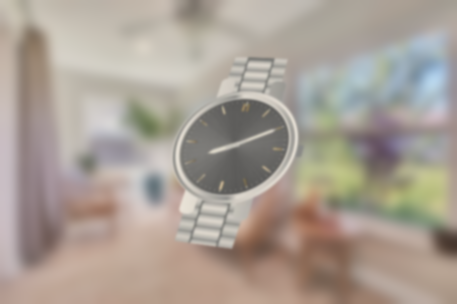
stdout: 8:10
